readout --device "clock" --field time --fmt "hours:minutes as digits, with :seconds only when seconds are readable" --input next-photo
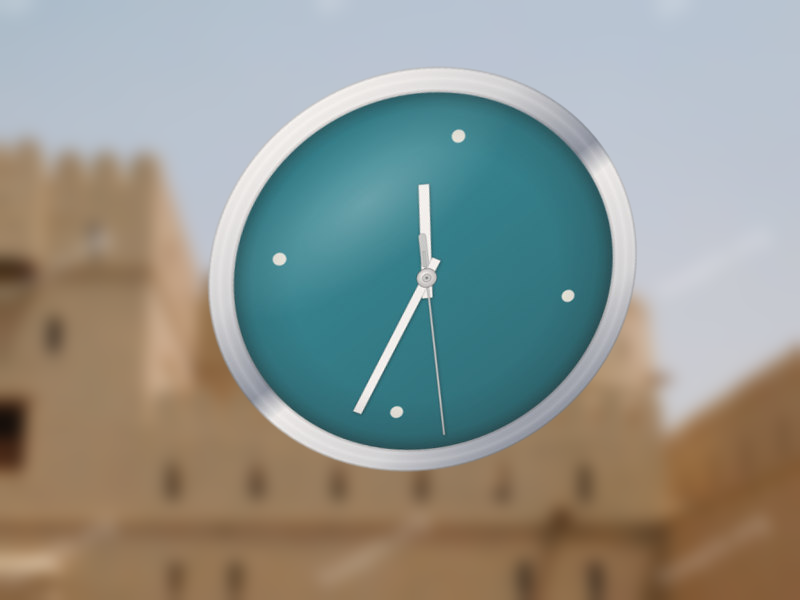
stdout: 11:32:27
